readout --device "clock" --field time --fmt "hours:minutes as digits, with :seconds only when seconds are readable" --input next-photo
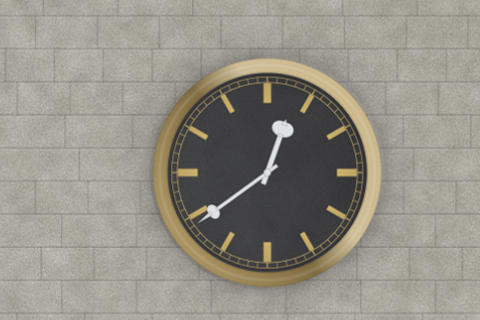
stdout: 12:39
